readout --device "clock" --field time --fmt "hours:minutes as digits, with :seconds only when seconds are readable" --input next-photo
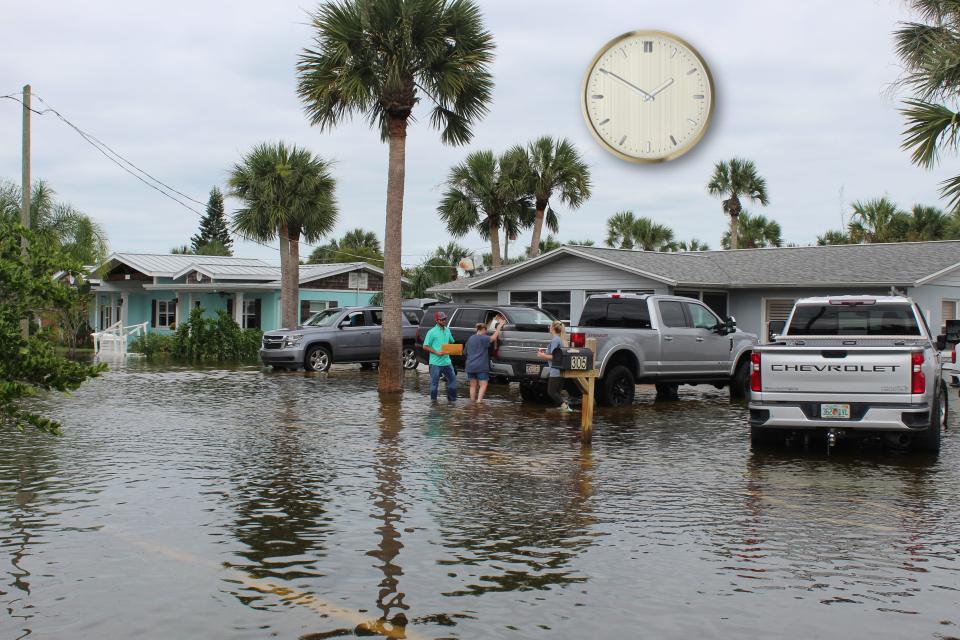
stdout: 1:50
